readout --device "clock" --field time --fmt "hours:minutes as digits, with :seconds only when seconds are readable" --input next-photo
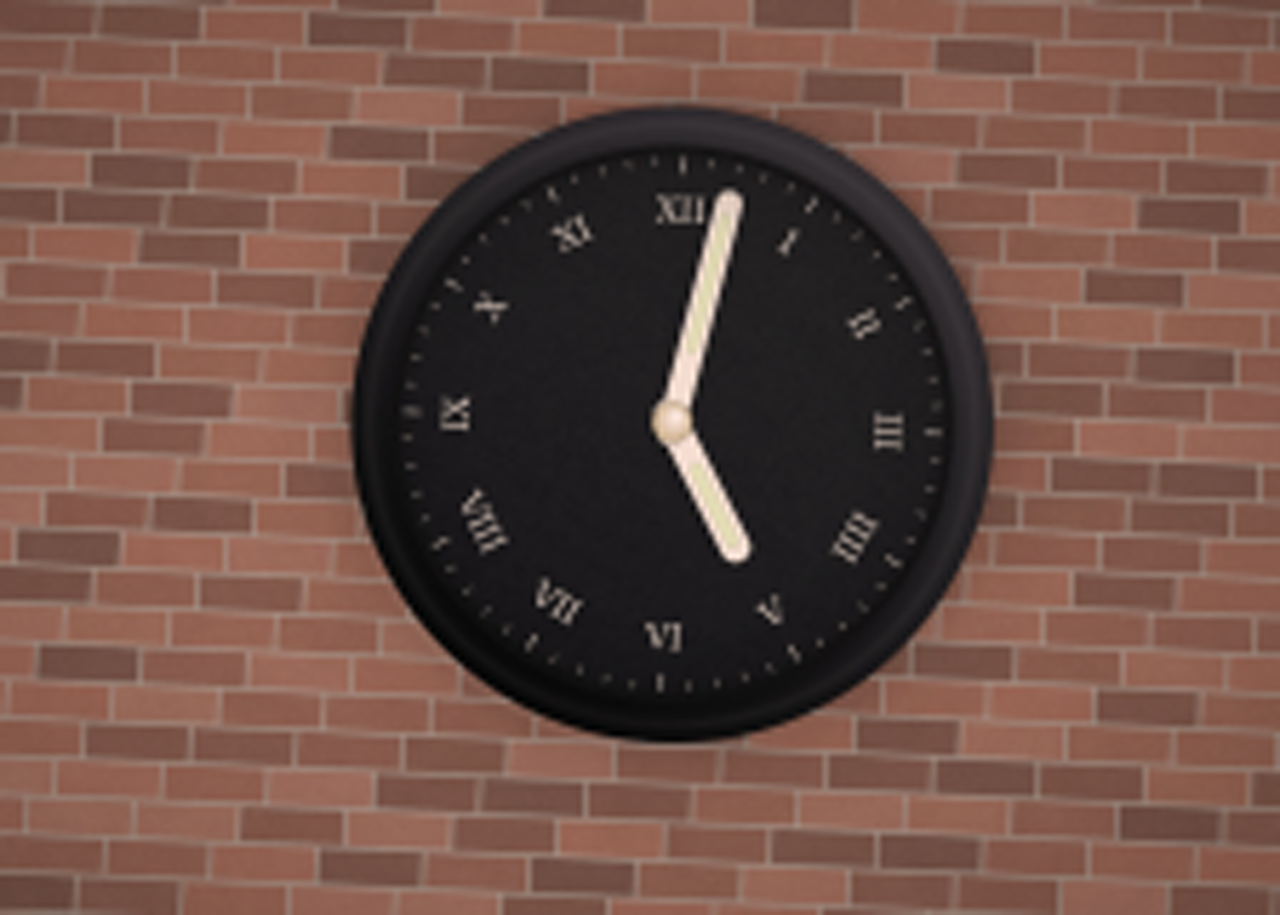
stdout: 5:02
